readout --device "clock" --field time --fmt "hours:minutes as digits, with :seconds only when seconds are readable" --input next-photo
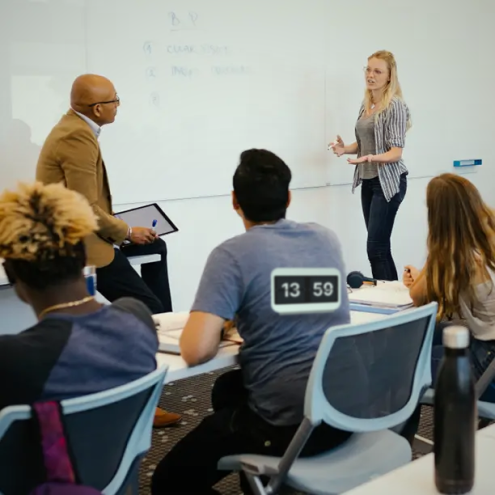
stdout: 13:59
